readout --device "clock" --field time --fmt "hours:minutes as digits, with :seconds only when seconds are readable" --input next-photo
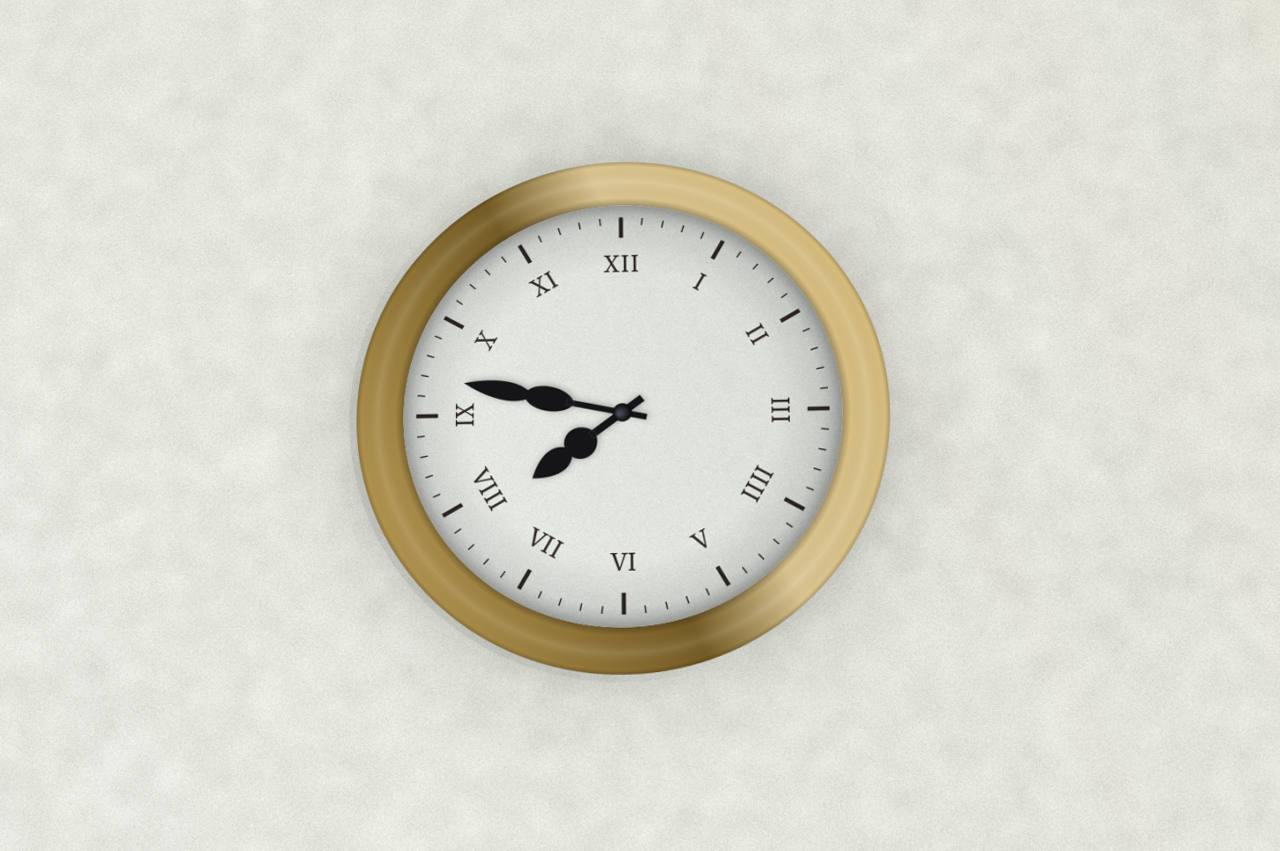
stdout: 7:47
